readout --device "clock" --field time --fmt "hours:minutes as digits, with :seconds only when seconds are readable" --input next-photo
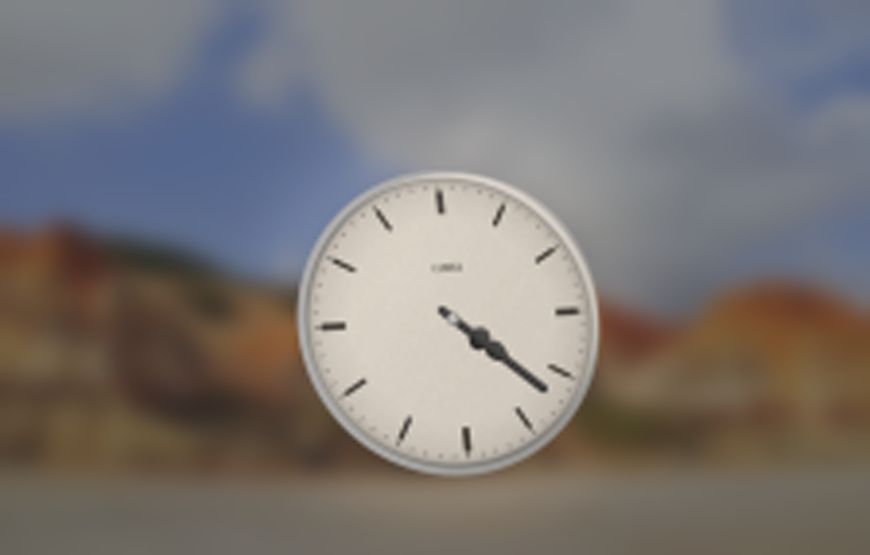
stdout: 4:22
